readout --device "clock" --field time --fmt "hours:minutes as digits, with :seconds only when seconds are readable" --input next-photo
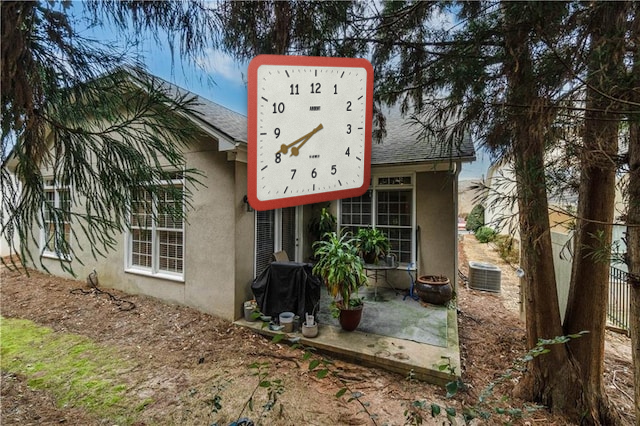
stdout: 7:41
